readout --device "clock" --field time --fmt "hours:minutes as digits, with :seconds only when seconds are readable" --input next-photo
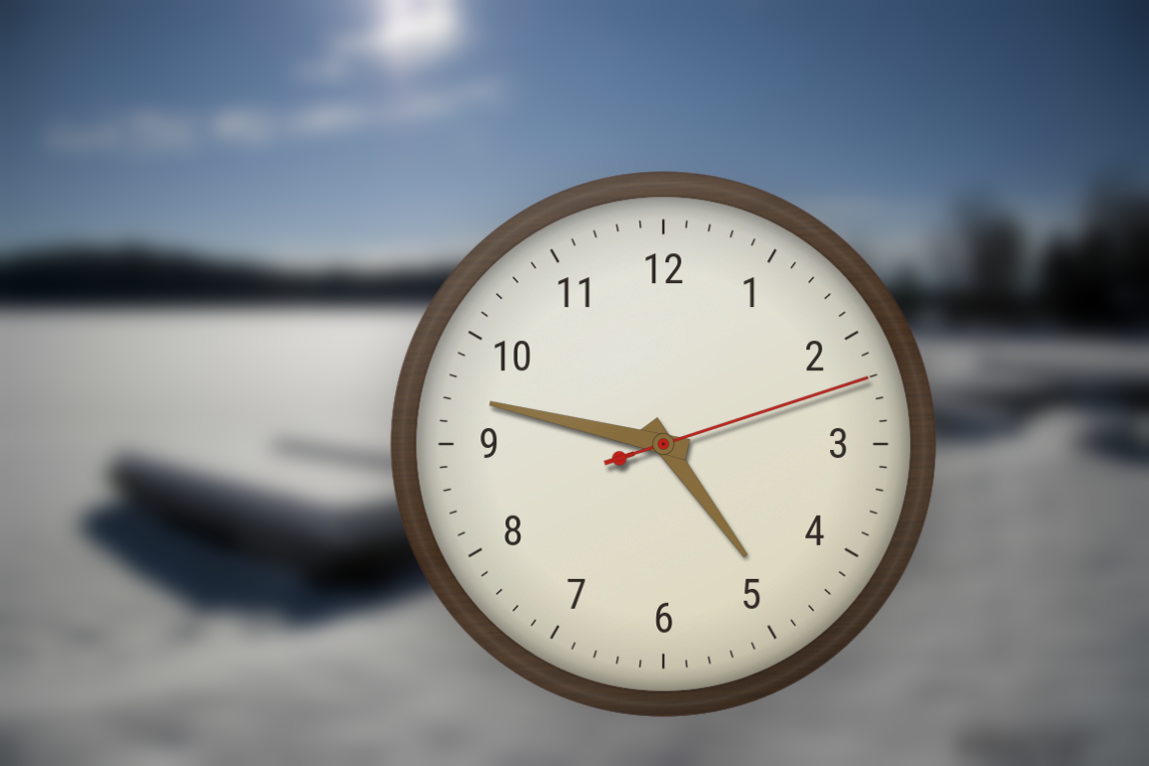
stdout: 4:47:12
